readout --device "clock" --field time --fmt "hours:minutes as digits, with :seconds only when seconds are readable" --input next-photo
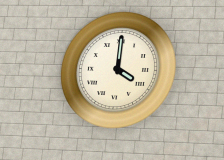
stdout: 4:00
